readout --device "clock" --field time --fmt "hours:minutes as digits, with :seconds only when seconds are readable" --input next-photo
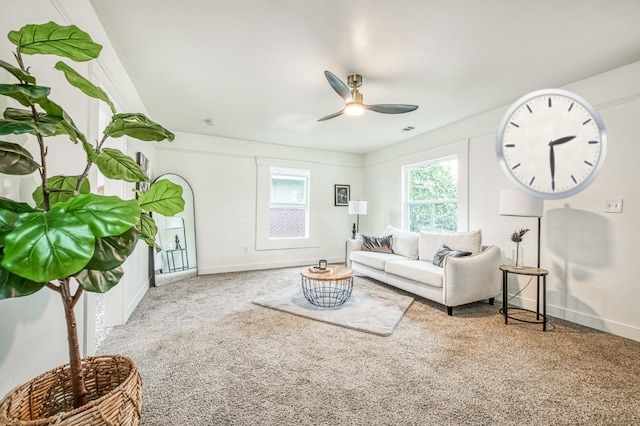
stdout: 2:30
